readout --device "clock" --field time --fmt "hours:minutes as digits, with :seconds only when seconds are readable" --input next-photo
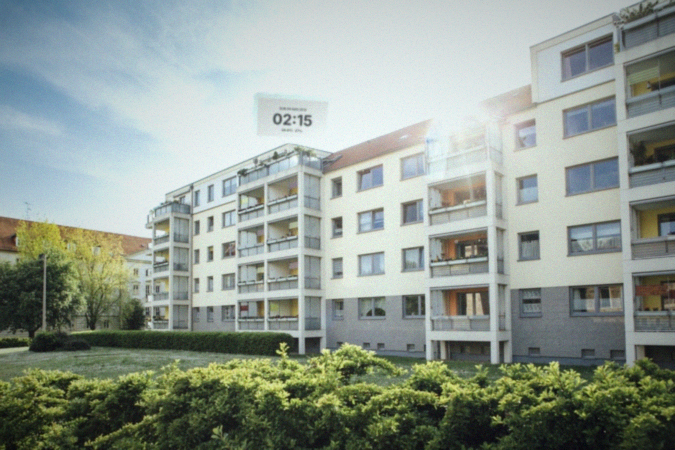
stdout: 2:15
